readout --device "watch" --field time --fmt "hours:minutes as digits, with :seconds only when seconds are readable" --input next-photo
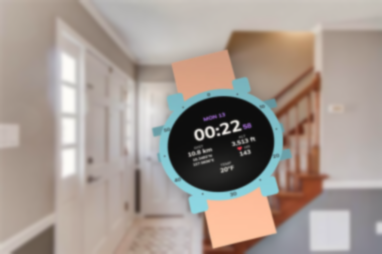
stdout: 0:22
